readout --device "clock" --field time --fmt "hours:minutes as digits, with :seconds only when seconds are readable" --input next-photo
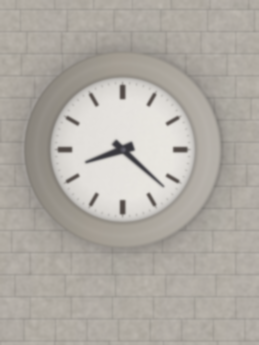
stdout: 8:22
